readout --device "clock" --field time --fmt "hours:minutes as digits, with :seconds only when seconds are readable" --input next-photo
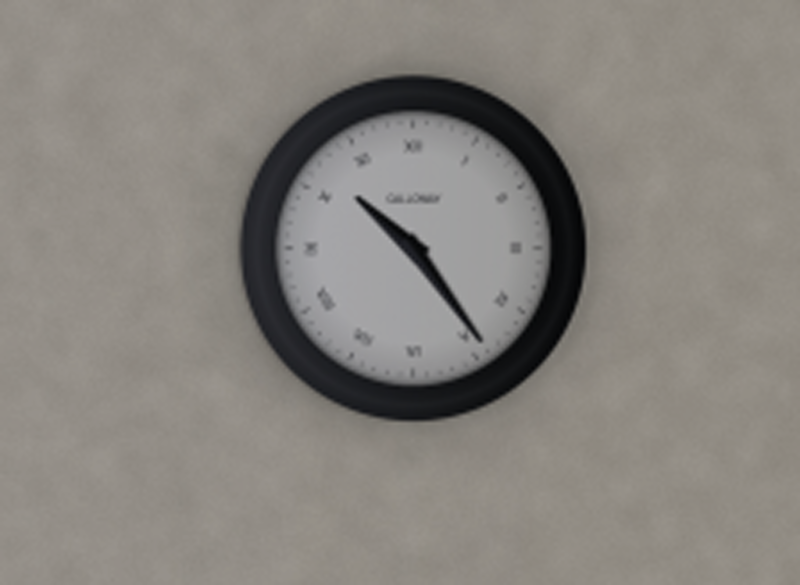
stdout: 10:24
